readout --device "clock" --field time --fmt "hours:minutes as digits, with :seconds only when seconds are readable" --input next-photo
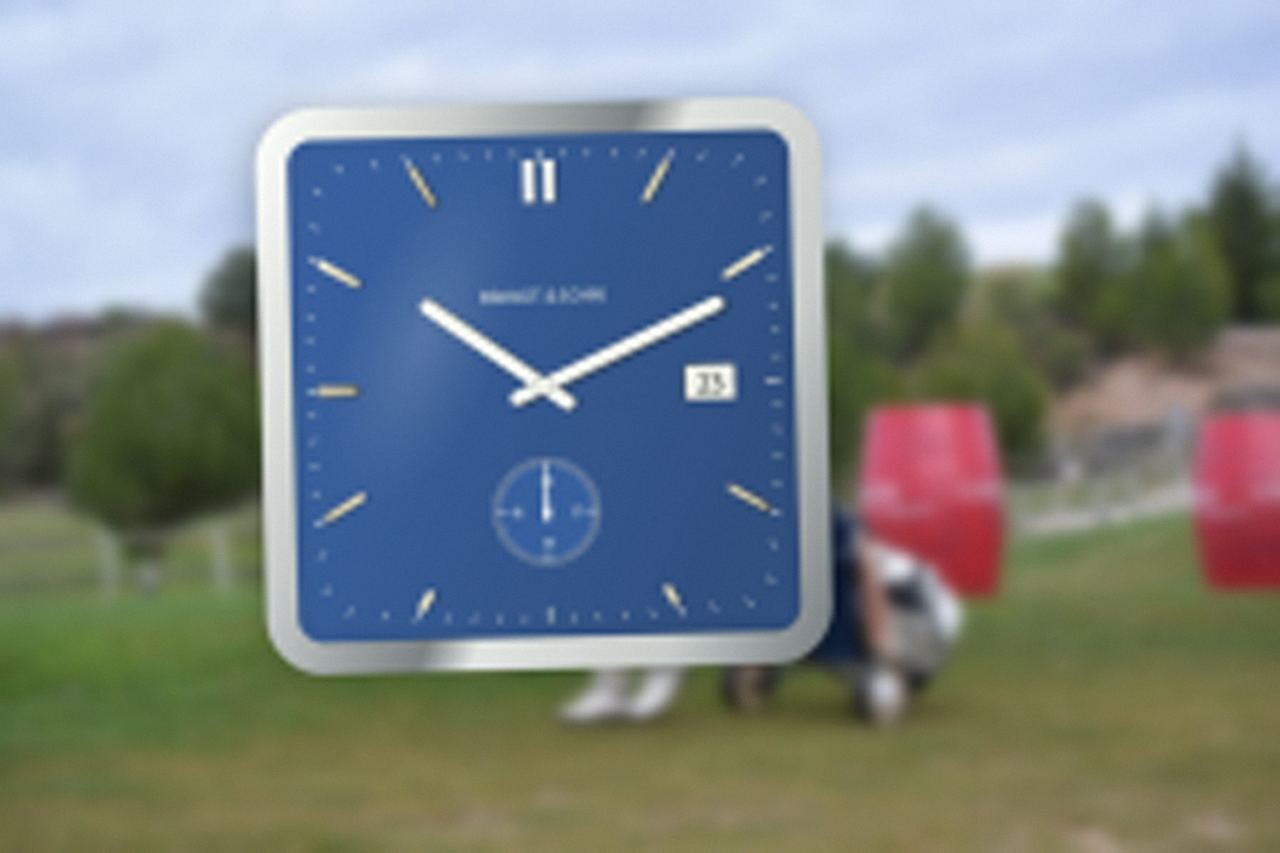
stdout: 10:11
